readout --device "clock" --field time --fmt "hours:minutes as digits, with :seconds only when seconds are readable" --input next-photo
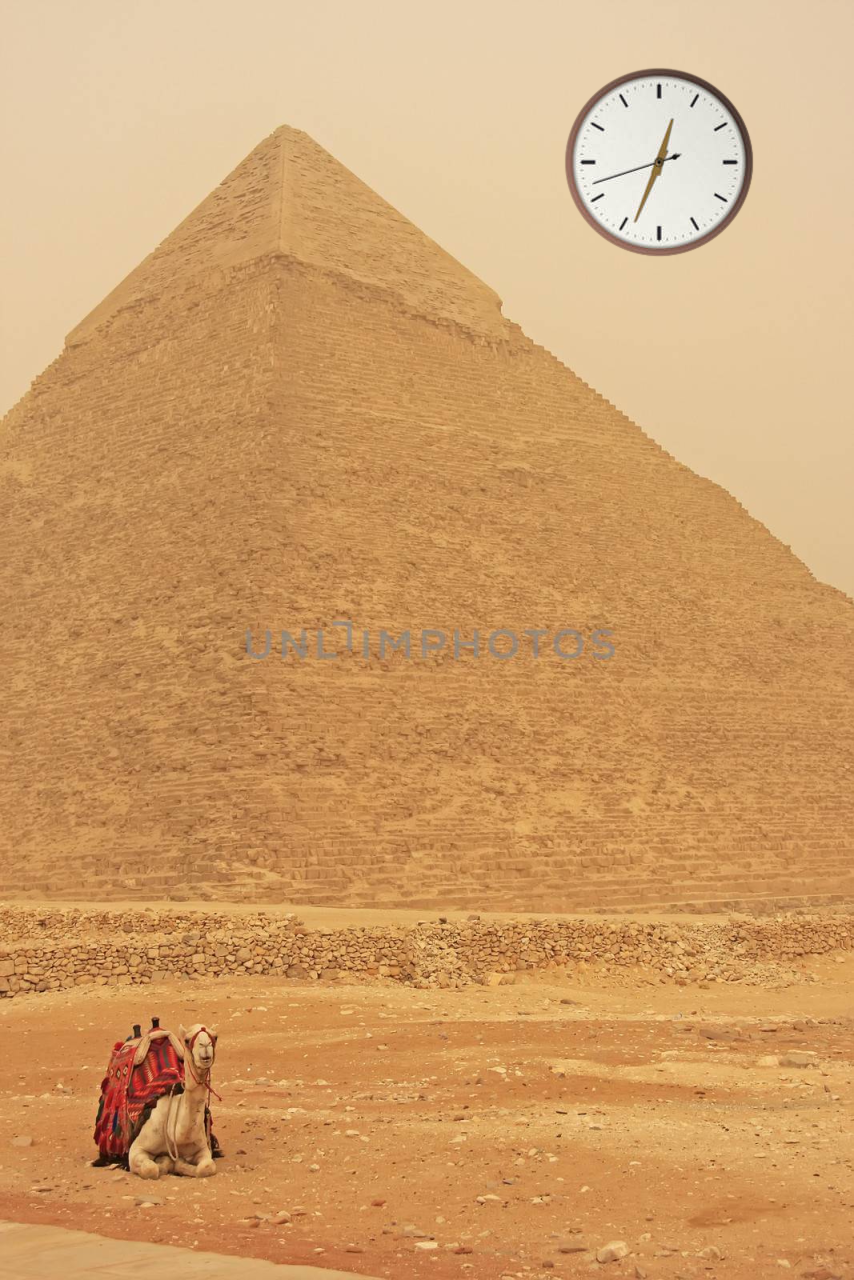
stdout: 12:33:42
